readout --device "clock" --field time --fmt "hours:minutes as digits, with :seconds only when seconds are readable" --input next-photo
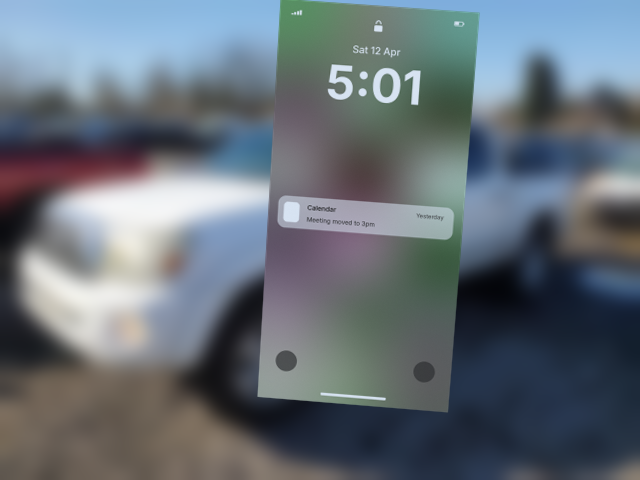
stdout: 5:01
